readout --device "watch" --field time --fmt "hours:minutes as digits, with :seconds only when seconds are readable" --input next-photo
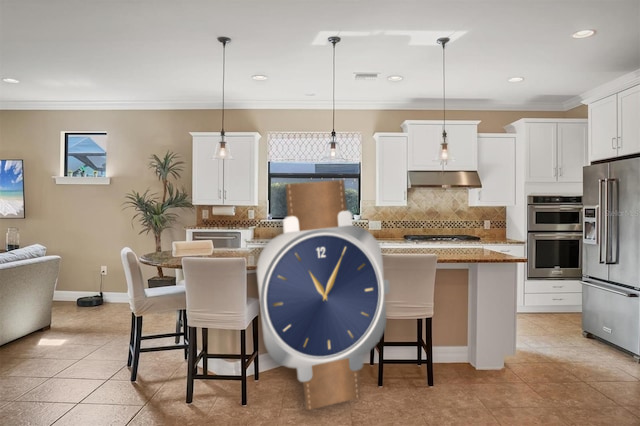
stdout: 11:05
